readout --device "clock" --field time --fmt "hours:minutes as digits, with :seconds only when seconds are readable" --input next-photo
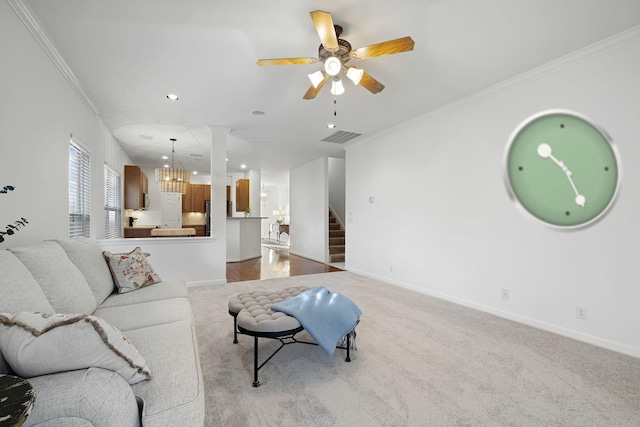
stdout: 10:26
